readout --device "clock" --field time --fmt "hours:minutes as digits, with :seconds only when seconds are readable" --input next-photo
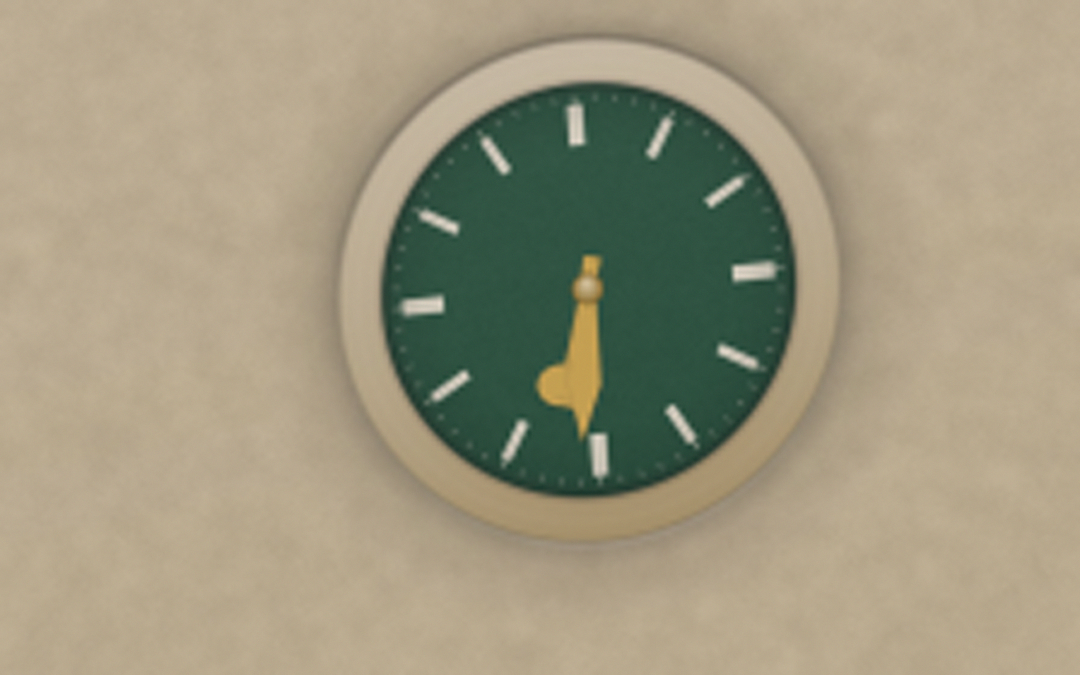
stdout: 6:31
